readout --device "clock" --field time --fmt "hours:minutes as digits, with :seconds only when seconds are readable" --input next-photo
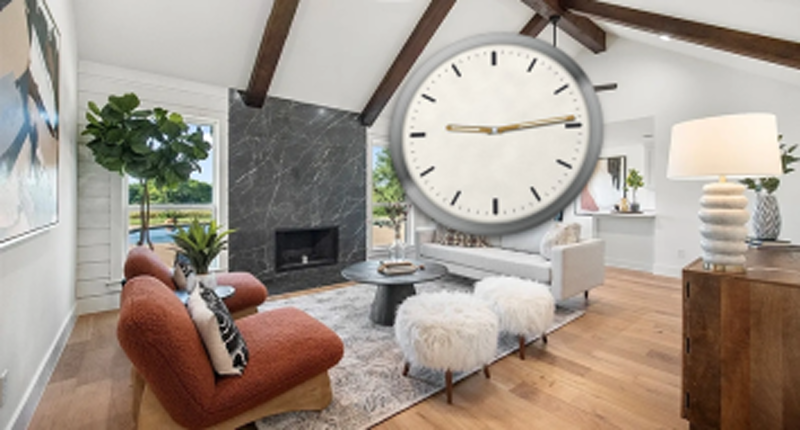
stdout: 9:14
